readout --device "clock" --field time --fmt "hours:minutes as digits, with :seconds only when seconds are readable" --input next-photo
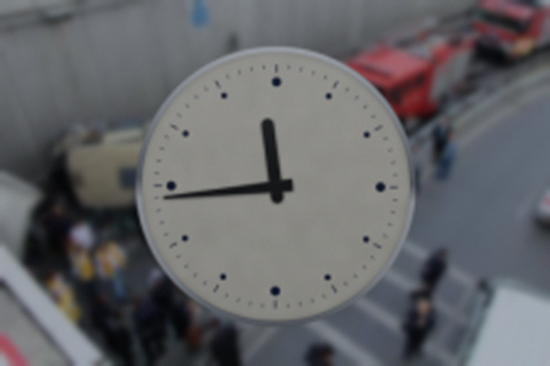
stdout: 11:44
